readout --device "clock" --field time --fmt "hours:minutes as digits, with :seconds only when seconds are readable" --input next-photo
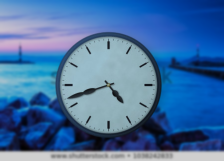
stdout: 4:42
